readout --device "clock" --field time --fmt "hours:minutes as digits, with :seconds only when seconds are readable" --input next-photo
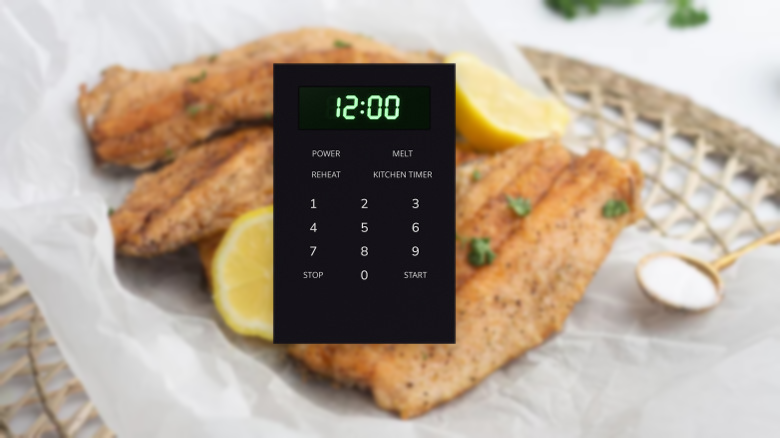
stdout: 12:00
